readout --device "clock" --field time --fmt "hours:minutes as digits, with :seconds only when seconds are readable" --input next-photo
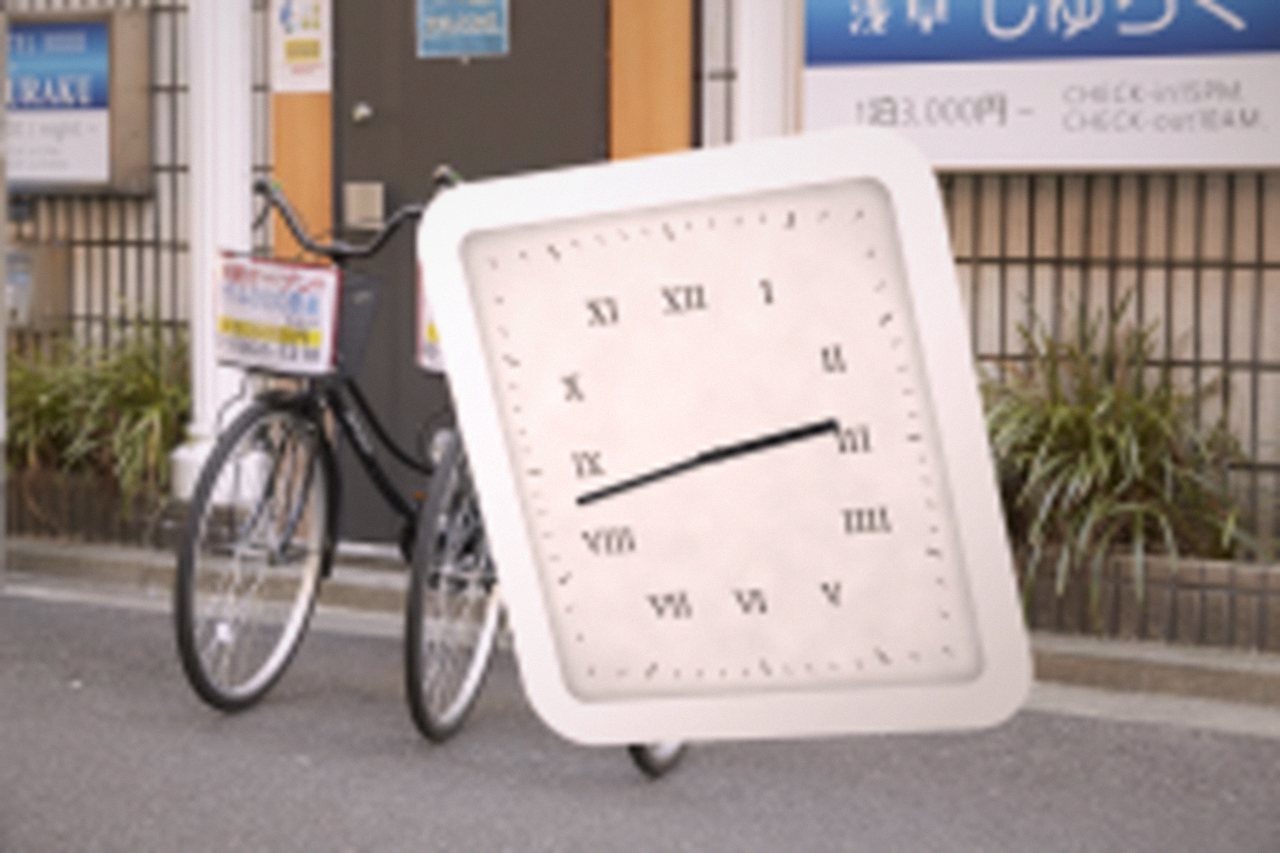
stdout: 2:43
